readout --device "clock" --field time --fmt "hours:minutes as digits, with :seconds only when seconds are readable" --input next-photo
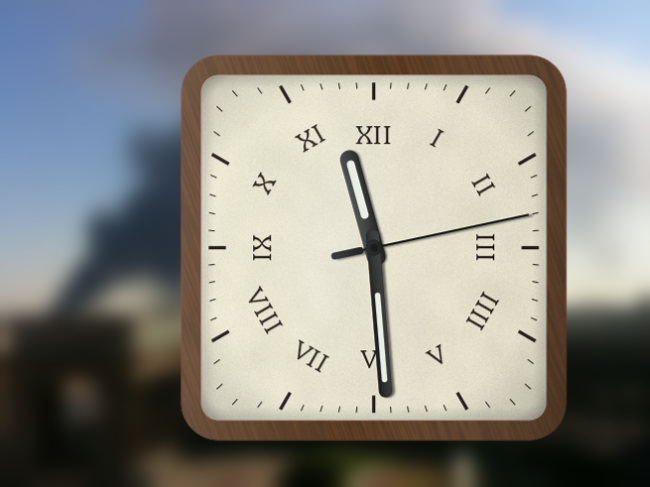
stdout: 11:29:13
